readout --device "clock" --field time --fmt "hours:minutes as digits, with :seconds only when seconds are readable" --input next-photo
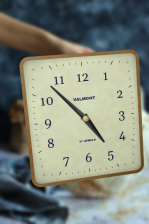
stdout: 4:53
